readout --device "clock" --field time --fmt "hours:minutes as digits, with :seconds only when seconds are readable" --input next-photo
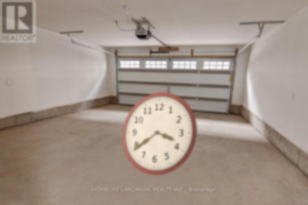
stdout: 3:39
